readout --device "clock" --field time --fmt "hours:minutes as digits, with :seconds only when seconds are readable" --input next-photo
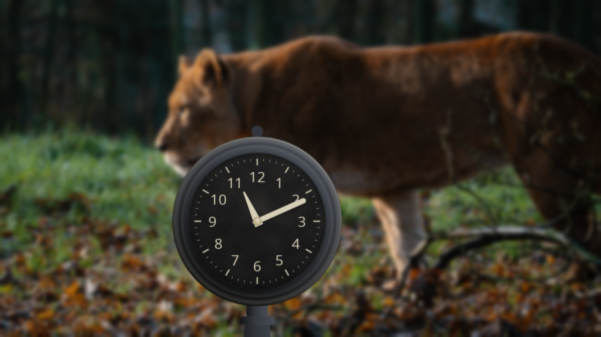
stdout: 11:11
